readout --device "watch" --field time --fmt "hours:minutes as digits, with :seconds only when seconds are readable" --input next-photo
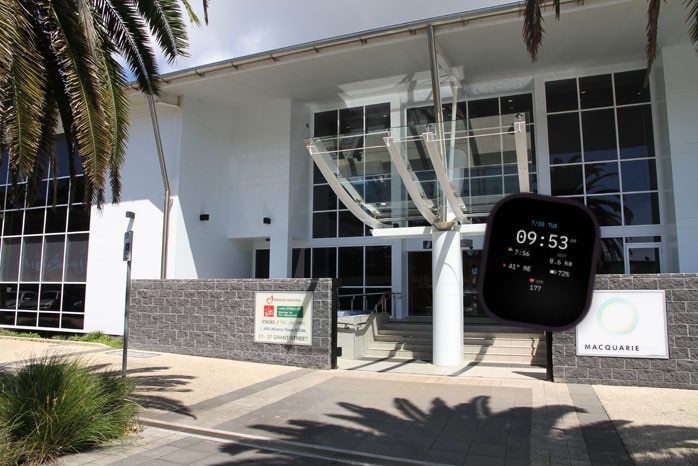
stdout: 9:53
